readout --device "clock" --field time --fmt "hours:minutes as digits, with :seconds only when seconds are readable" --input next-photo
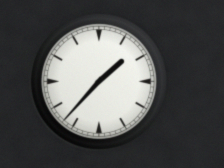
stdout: 1:37
